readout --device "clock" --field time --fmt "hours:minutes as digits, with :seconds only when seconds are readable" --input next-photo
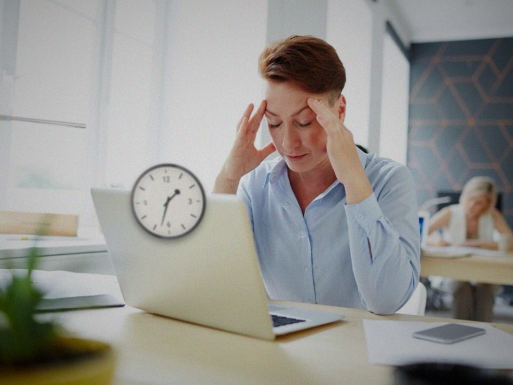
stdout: 1:33
